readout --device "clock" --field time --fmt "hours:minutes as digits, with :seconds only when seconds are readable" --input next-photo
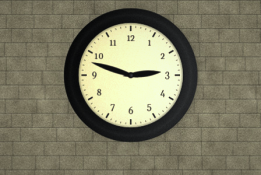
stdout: 2:48
